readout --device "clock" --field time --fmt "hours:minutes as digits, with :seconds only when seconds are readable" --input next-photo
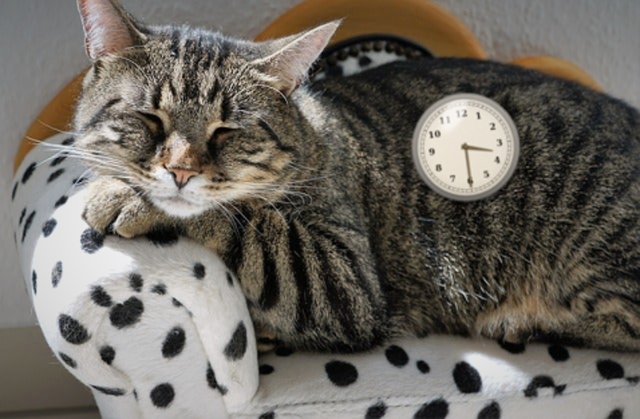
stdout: 3:30
